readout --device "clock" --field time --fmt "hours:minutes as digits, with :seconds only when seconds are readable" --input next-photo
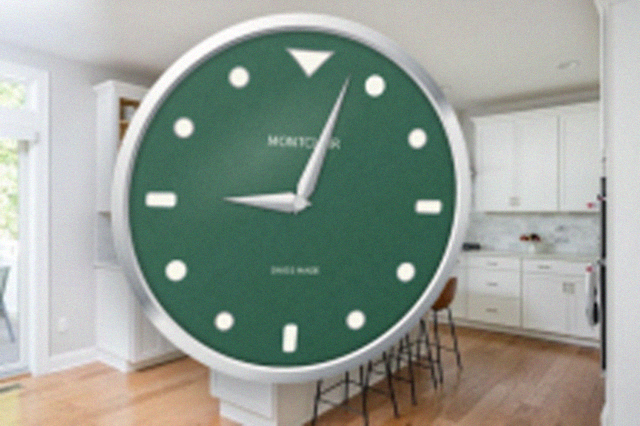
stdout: 9:03
